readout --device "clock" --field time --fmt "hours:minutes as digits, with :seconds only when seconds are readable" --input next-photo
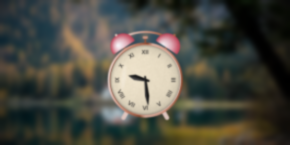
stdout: 9:29
